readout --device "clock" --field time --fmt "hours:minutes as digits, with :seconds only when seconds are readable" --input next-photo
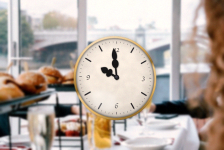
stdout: 9:59
